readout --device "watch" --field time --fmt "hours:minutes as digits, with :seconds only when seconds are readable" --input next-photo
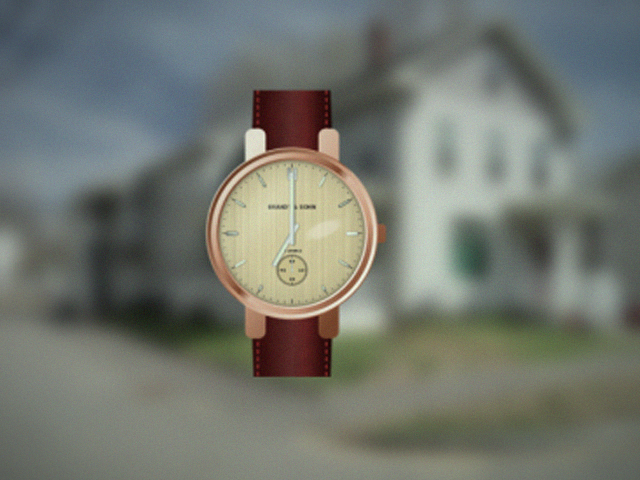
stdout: 7:00
